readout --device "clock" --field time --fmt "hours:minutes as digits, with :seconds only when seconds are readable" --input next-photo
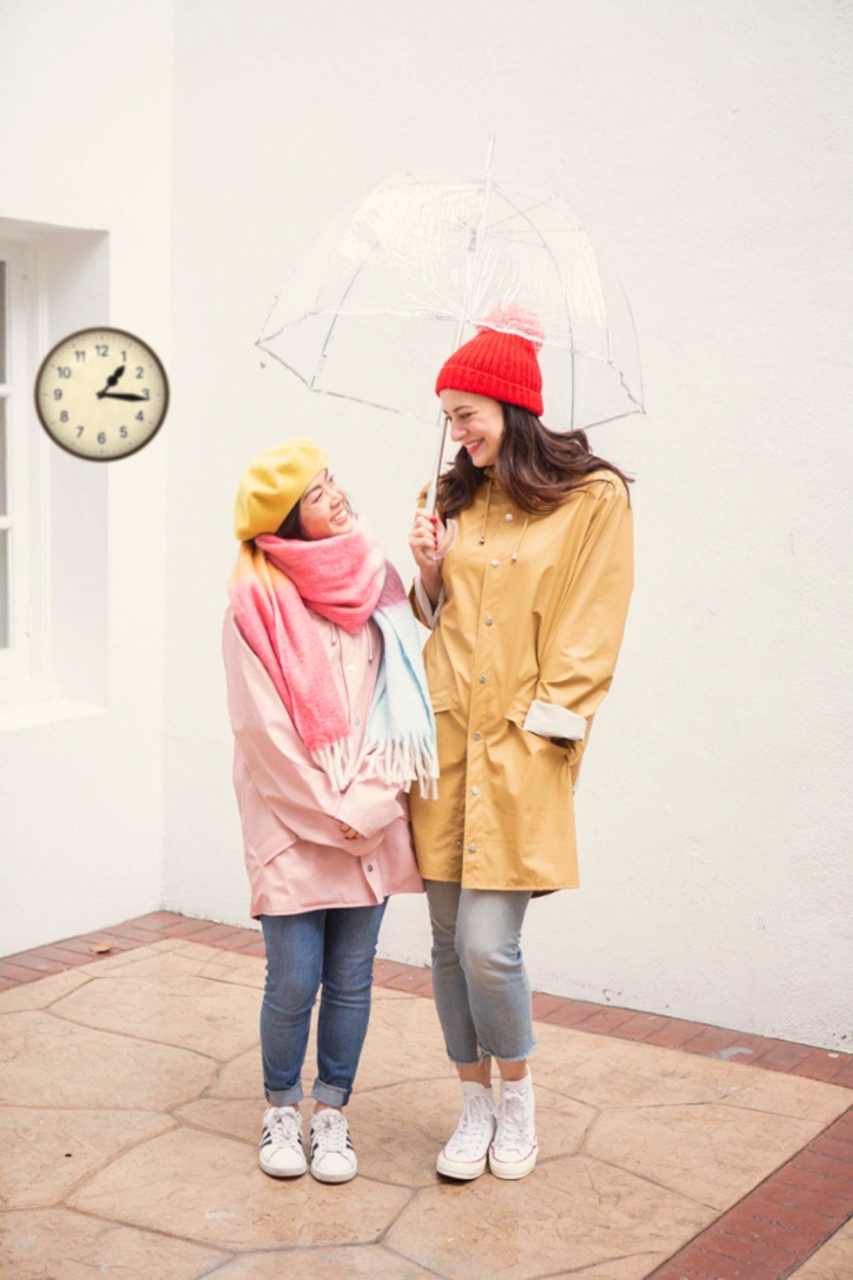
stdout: 1:16
